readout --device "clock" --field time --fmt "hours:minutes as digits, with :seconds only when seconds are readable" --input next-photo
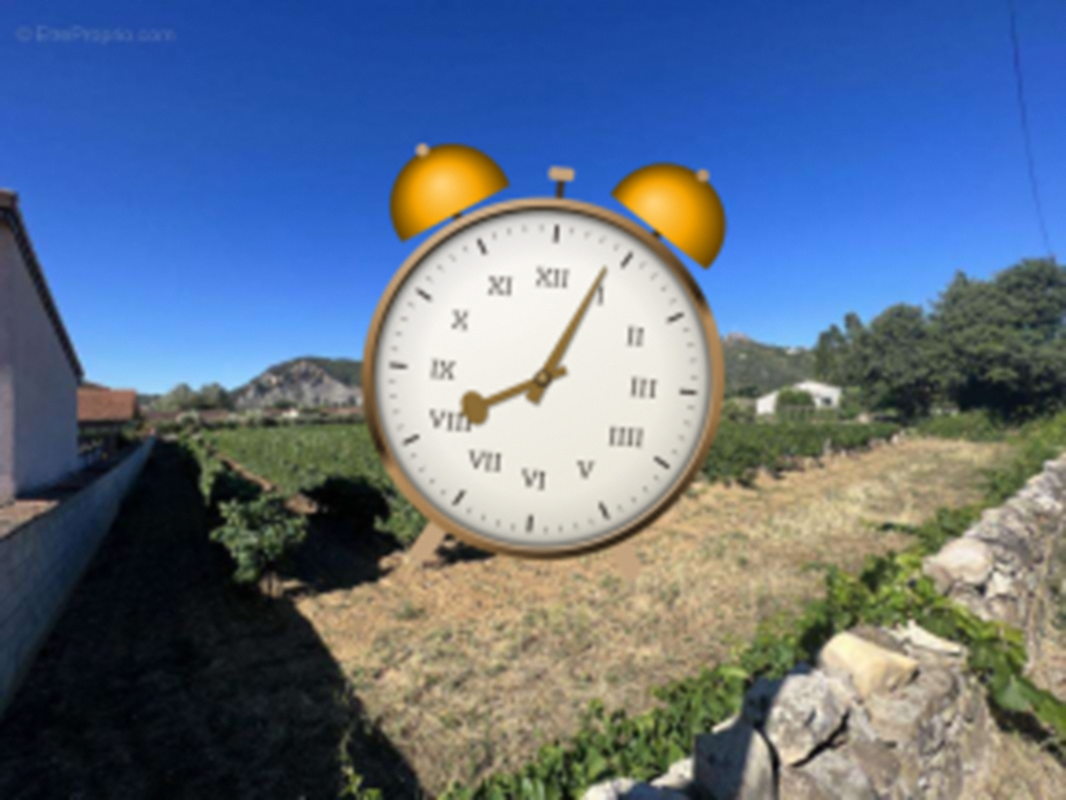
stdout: 8:04
